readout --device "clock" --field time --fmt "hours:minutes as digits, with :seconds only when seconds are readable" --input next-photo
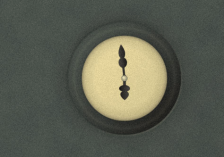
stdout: 5:59
